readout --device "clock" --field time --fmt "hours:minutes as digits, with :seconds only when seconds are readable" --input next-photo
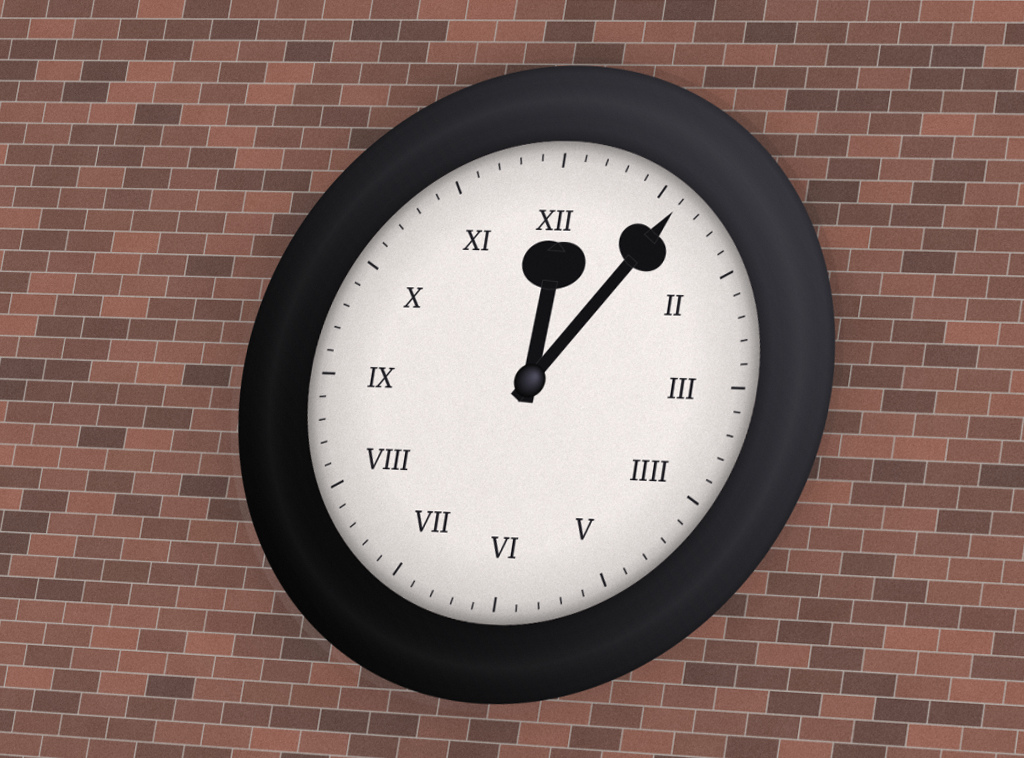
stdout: 12:06
